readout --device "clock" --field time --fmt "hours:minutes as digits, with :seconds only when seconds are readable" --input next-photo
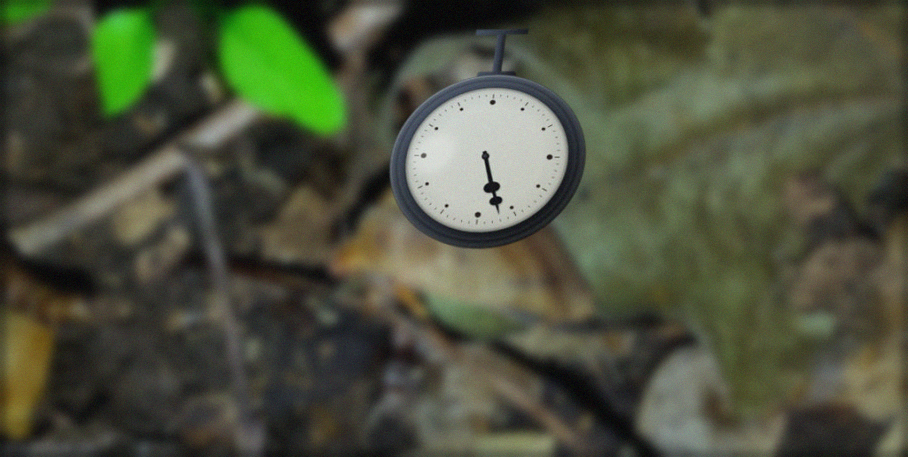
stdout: 5:27
